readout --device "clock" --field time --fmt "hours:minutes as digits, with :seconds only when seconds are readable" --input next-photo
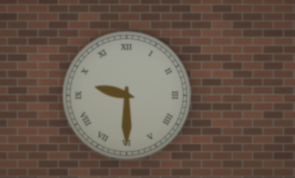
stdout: 9:30
